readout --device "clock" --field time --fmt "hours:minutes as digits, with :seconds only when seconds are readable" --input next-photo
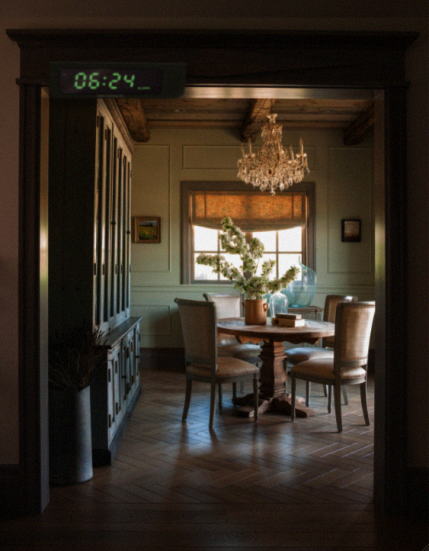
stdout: 6:24
